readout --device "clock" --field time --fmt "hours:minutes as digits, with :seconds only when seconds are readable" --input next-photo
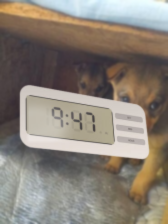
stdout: 9:47
